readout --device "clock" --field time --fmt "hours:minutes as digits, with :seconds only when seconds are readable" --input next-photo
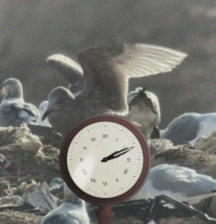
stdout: 2:11
